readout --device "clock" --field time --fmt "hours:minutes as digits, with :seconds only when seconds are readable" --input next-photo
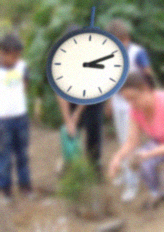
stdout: 3:11
